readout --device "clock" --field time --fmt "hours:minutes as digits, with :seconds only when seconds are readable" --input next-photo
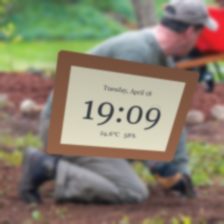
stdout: 19:09
